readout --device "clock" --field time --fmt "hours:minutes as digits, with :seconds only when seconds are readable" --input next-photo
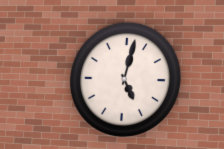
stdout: 5:02
